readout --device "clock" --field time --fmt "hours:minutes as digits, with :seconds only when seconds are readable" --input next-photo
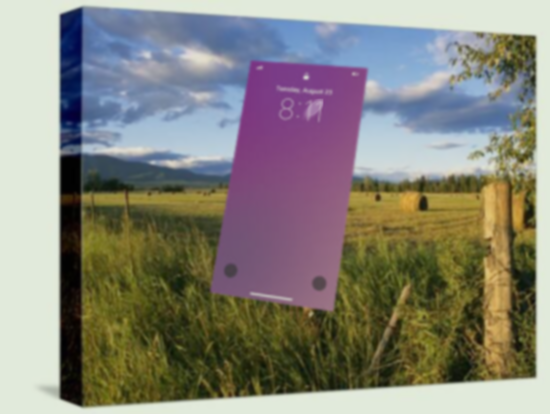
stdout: 8:11
